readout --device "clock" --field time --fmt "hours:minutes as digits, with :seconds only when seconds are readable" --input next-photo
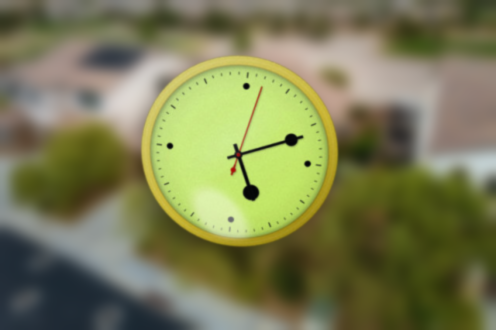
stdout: 5:11:02
